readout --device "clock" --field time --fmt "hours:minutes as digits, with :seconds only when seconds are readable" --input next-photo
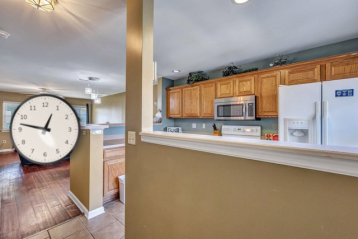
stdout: 12:47
